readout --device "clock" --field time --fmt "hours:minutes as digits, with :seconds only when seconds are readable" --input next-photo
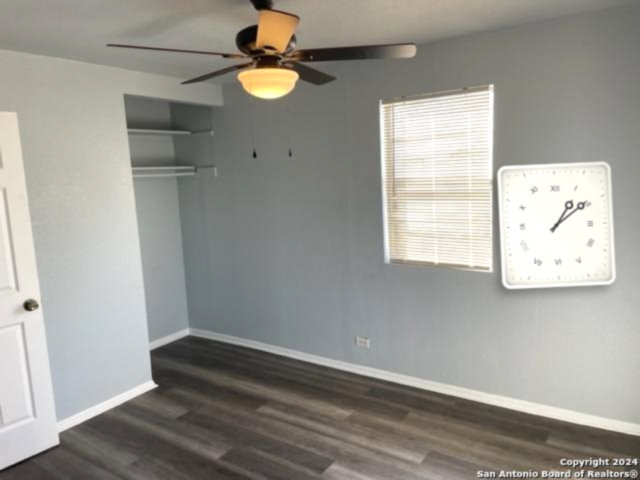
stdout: 1:09
